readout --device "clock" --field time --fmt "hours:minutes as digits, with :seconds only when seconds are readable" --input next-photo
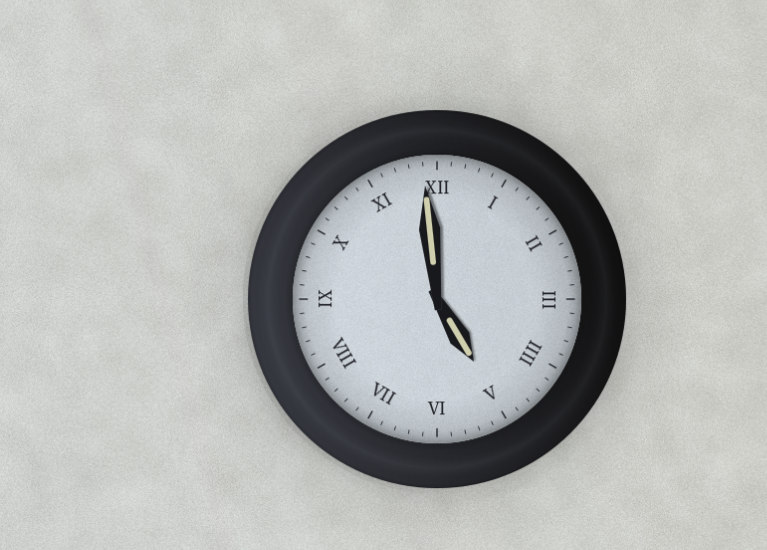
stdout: 4:59
